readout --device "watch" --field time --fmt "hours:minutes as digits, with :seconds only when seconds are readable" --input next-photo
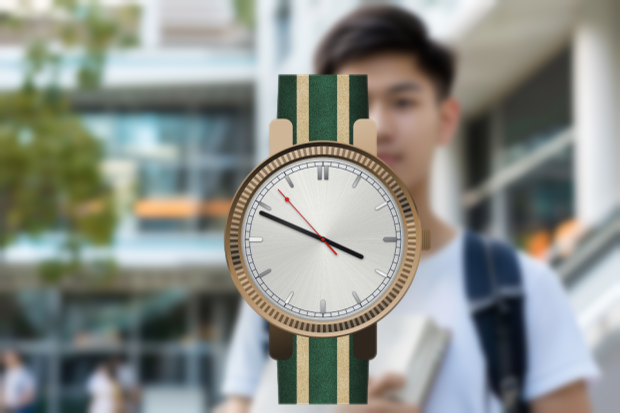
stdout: 3:48:53
